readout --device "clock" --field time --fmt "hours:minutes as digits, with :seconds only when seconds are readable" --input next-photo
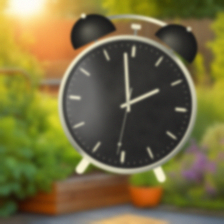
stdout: 1:58:31
